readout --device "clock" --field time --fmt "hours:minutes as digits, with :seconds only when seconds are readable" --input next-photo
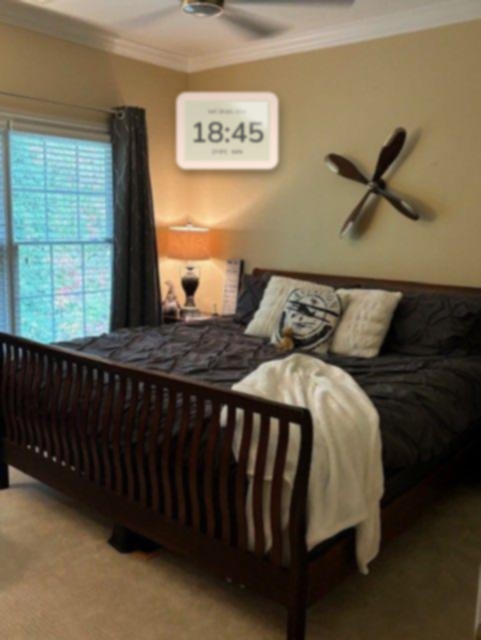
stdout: 18:45
